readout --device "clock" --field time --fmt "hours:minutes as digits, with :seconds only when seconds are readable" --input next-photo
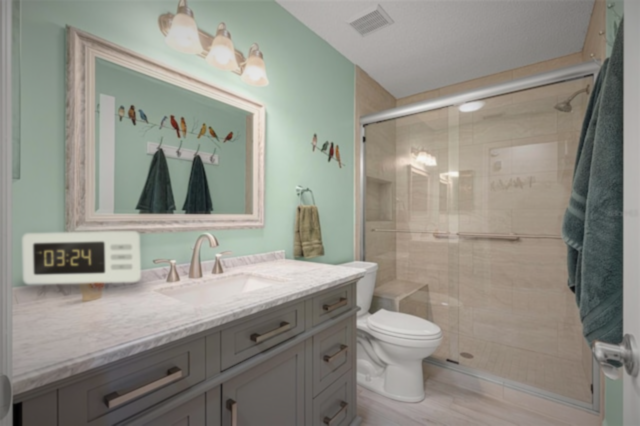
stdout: 3:24
